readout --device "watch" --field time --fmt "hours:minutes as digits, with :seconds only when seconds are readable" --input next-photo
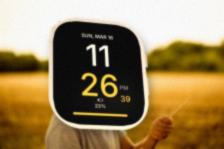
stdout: 11:26
